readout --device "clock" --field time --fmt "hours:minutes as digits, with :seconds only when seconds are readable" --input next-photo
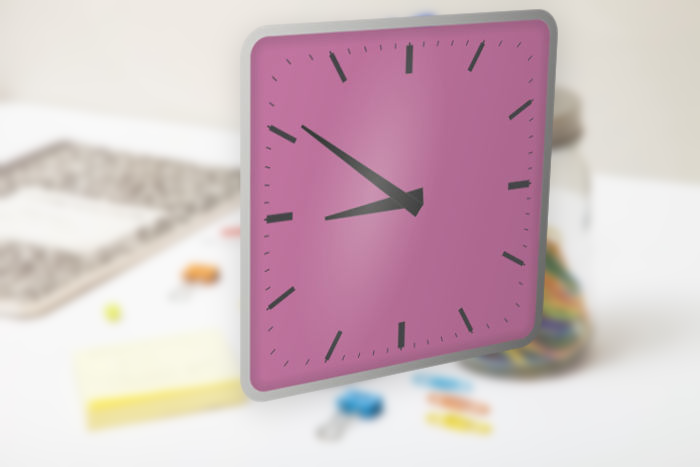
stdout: 8:51
